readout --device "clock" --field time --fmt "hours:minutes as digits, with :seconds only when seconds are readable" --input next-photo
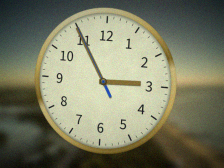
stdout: 2:54:55
